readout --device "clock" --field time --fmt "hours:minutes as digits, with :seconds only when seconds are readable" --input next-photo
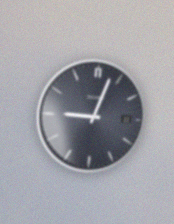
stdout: 9:03
